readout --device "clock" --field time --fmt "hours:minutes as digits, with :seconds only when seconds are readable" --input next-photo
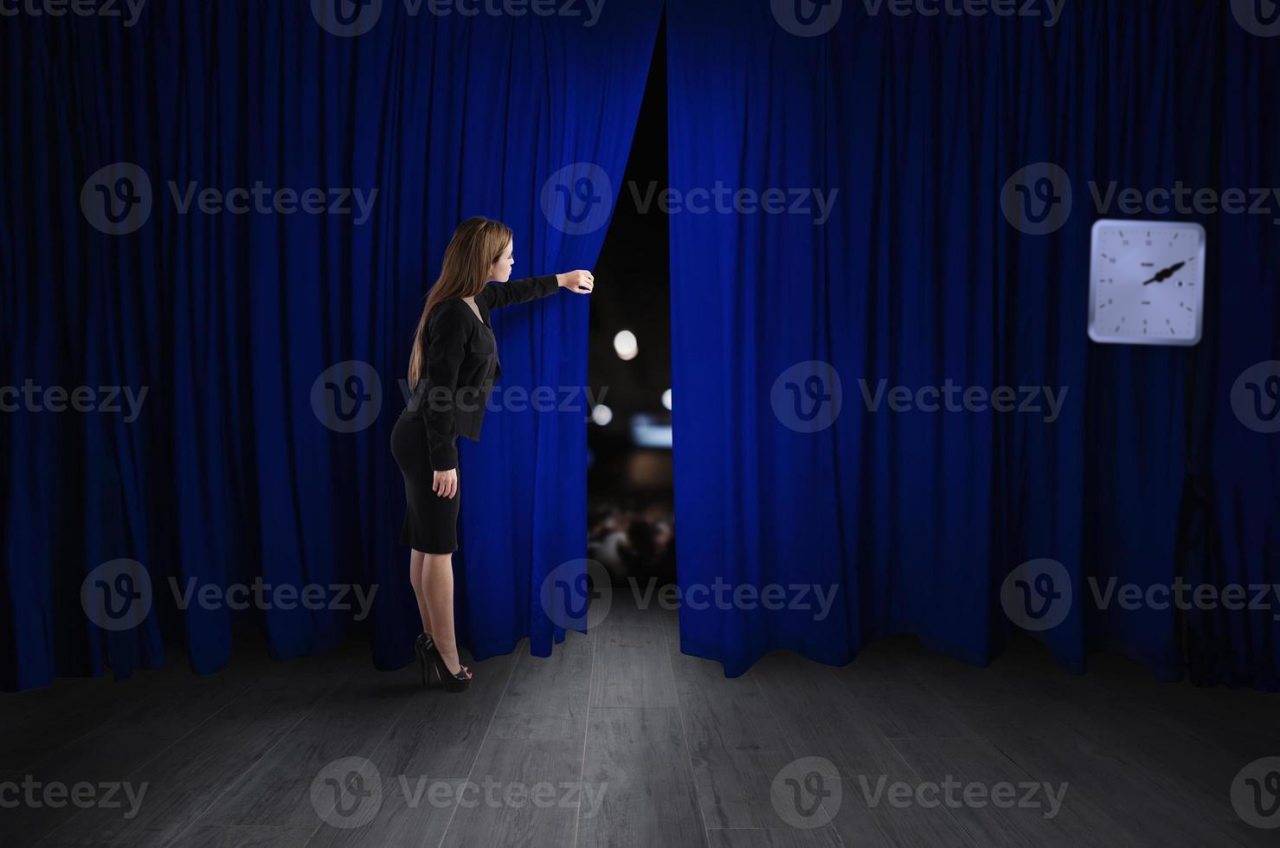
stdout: 2:10
